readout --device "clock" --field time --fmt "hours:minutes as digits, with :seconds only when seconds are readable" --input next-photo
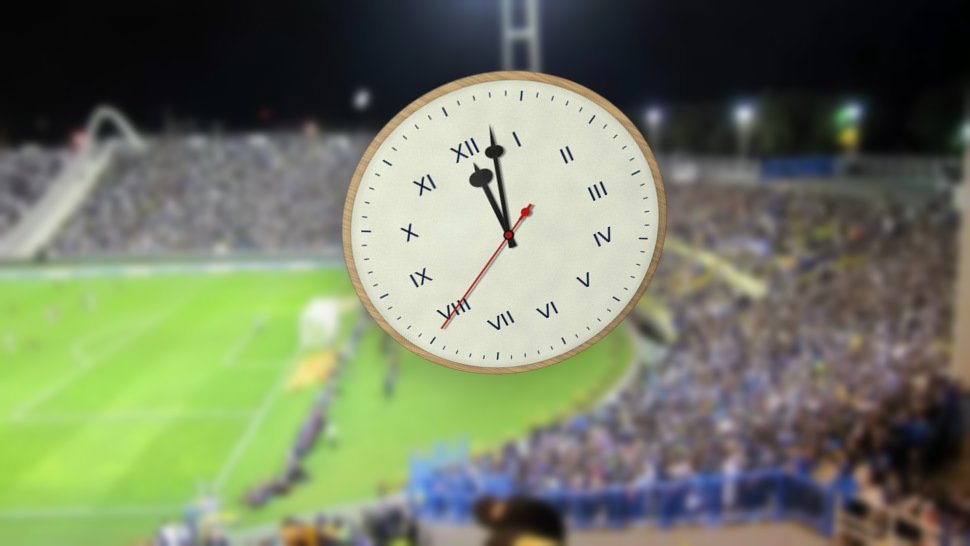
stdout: 12:02:40
